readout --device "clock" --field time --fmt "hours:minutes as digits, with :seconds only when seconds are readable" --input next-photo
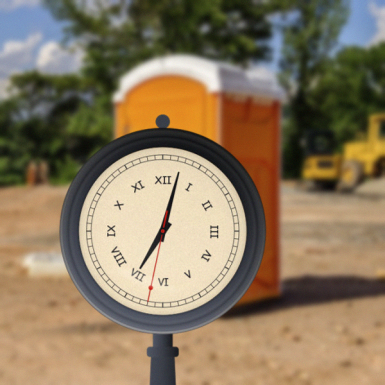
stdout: 7:02:32
